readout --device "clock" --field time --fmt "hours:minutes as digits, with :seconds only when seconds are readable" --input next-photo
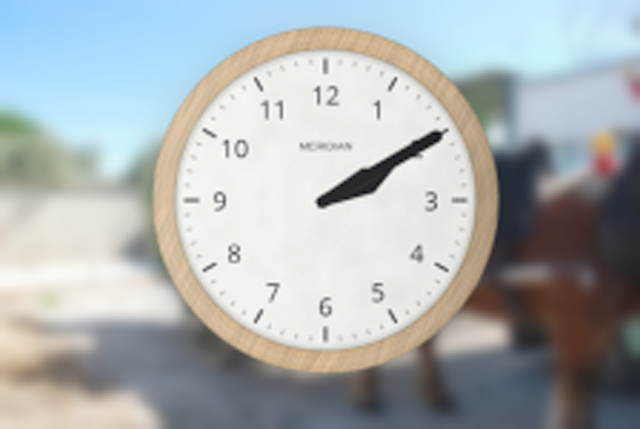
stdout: 2:10
